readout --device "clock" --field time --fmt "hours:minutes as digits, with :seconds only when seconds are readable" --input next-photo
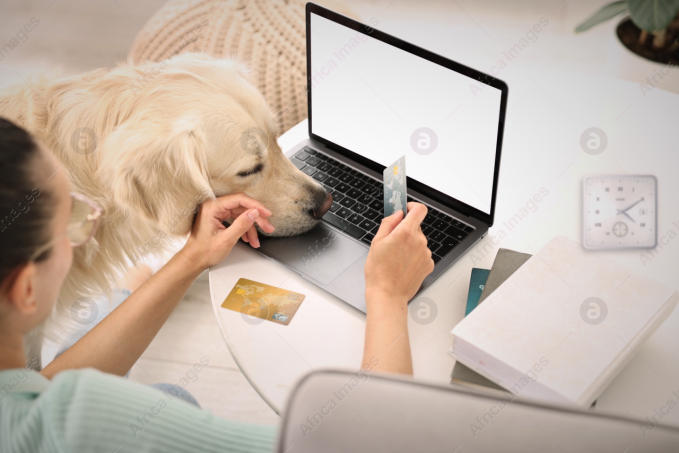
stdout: 4:10
